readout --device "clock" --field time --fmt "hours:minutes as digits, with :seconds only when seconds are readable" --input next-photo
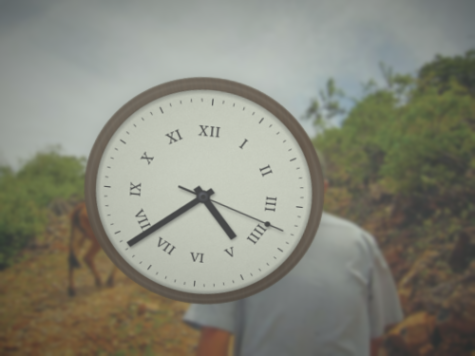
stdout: 4:38:18
